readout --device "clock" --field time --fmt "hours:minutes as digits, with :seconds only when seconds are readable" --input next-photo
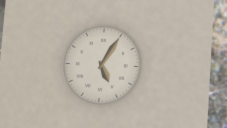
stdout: 5:05
